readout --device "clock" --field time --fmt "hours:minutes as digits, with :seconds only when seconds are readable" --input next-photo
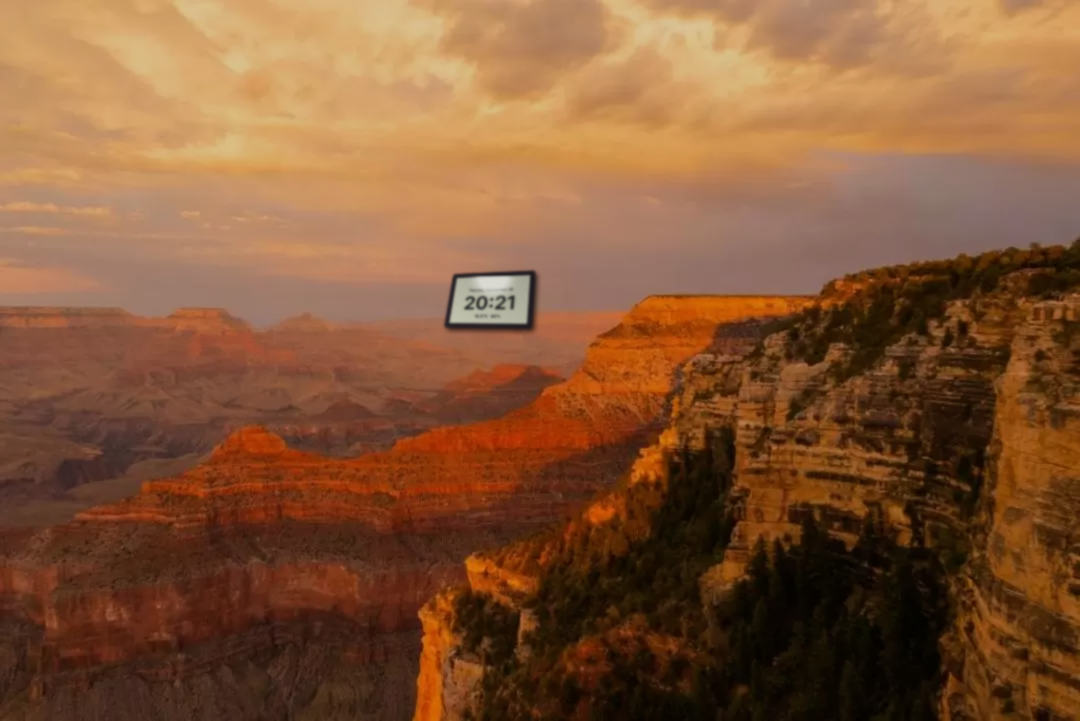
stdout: 20:21
